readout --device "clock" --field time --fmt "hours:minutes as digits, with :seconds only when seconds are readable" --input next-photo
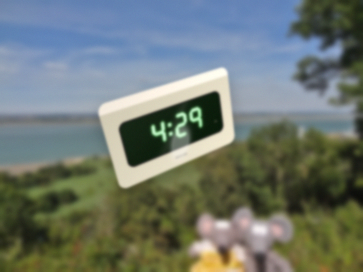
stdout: 4:29
